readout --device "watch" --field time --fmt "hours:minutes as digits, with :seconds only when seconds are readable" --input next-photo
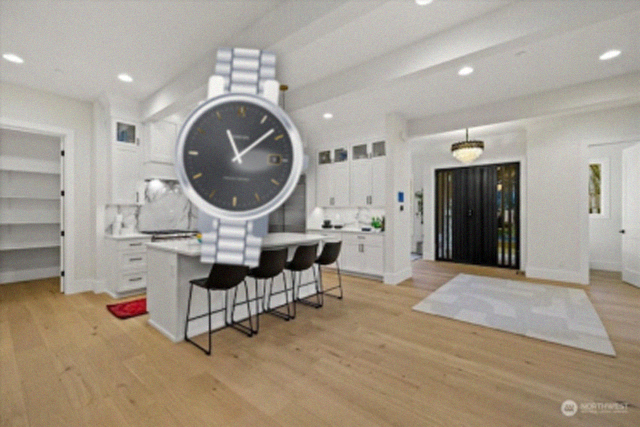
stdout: 11:08
